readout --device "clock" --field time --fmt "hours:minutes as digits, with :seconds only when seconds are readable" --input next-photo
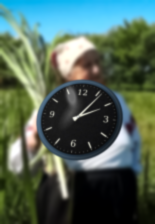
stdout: 2:06
